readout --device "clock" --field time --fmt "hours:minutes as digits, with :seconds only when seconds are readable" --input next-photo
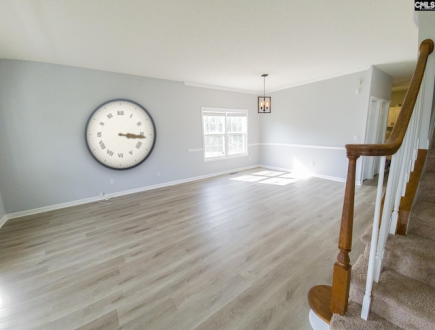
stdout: 3:16
